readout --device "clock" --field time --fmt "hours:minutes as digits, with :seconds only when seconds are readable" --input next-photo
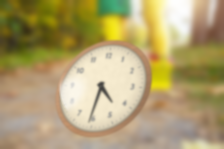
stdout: 4:31
